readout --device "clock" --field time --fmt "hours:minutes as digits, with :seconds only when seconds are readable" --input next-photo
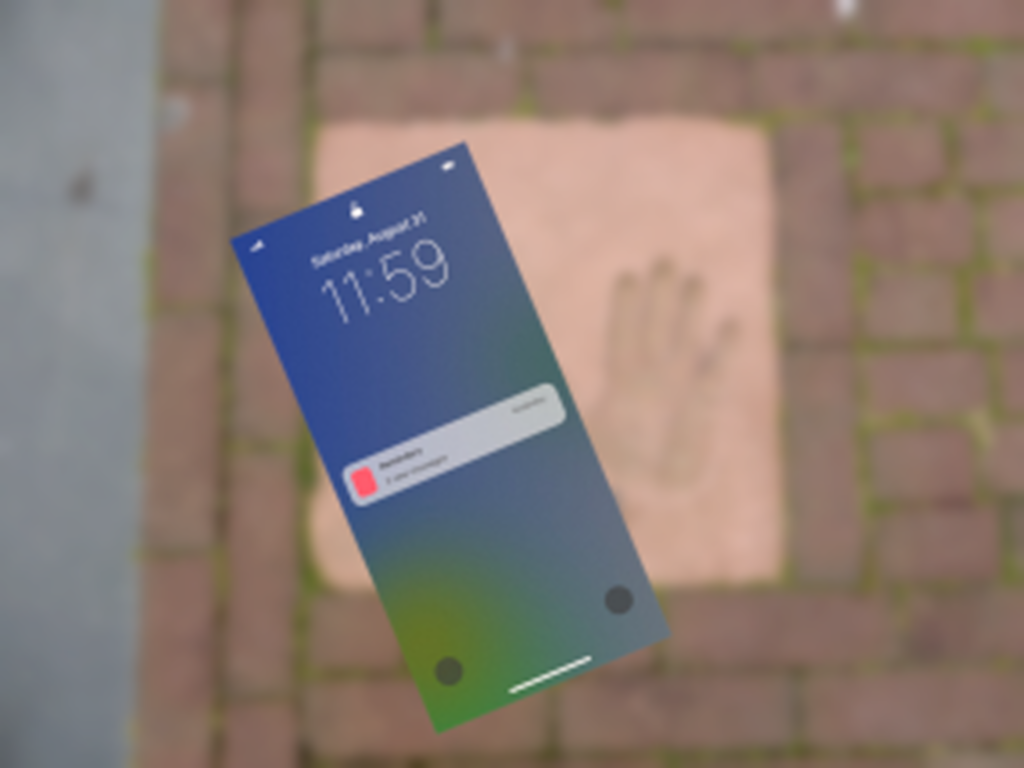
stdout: 11:59
